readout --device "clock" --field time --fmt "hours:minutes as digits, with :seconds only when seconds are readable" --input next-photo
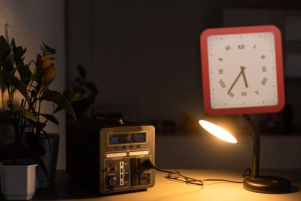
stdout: 5:36
